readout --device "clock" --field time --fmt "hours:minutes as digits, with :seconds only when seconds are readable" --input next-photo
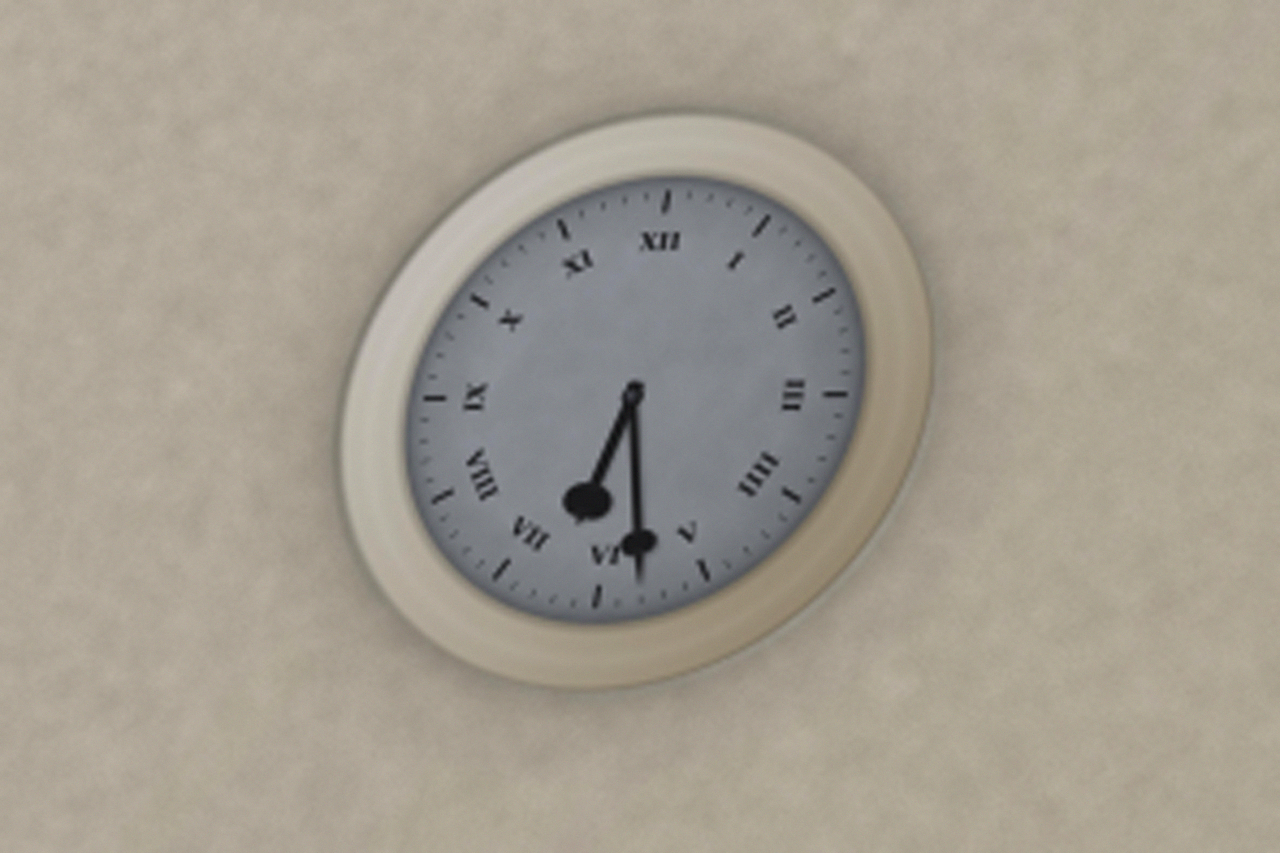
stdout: 6:28
